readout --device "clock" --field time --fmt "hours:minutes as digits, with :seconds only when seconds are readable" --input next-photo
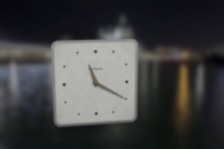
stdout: 11:20
